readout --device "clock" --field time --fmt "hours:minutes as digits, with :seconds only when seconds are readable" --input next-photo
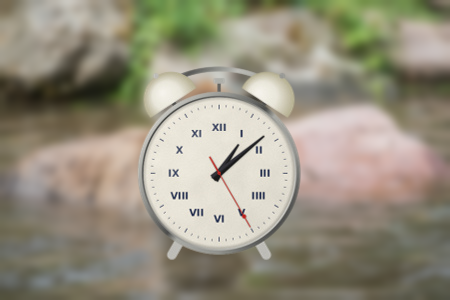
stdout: 1:08:25
